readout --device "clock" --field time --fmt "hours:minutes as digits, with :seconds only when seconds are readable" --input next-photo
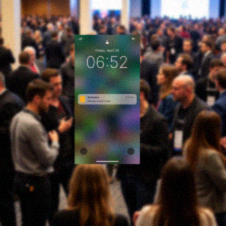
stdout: 6:52
